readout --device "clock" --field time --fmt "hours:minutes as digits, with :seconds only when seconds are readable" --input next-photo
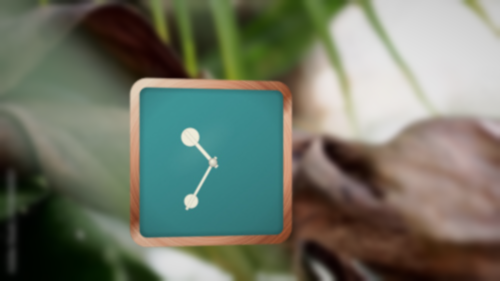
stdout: 10:35
